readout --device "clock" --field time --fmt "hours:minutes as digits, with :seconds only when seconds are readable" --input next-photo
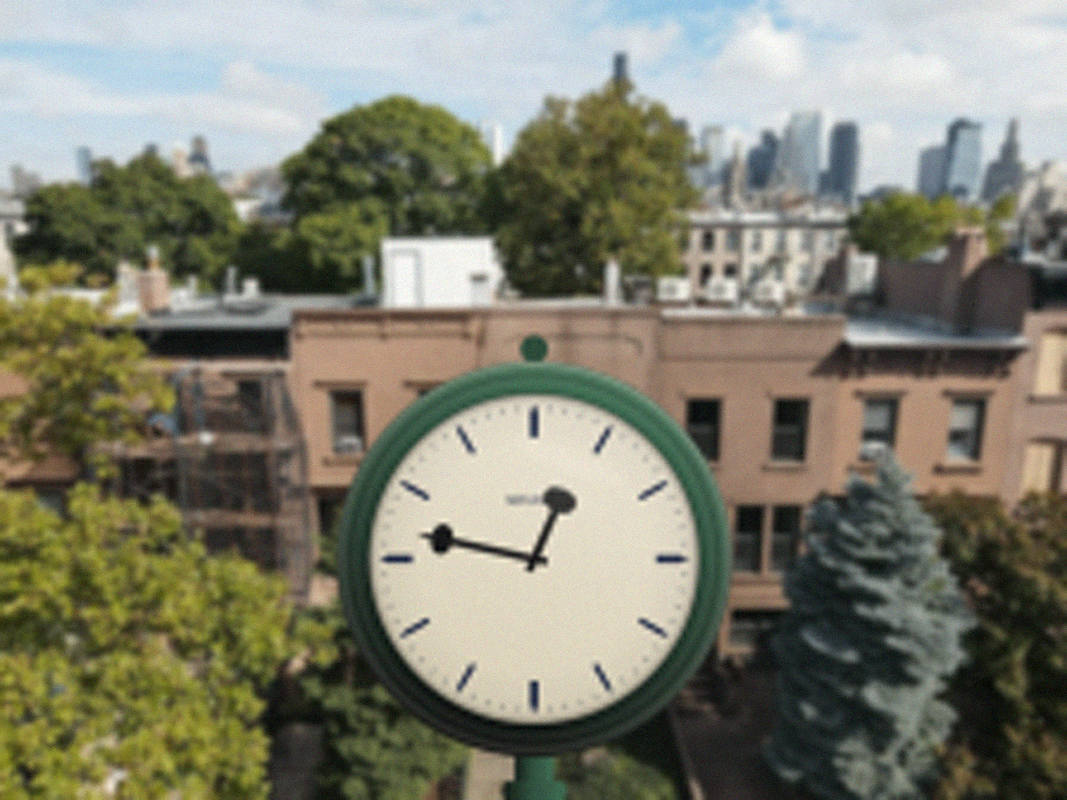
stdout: 12:47
